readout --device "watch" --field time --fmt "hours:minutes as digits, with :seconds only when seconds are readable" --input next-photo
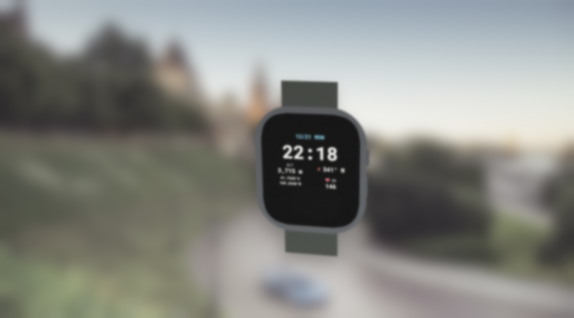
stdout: 22:18
